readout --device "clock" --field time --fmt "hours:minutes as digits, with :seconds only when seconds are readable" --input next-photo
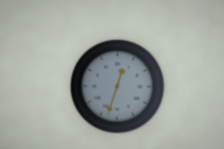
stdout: 12:33
